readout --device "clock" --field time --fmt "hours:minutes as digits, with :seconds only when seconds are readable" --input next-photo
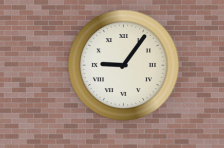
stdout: 9:06
